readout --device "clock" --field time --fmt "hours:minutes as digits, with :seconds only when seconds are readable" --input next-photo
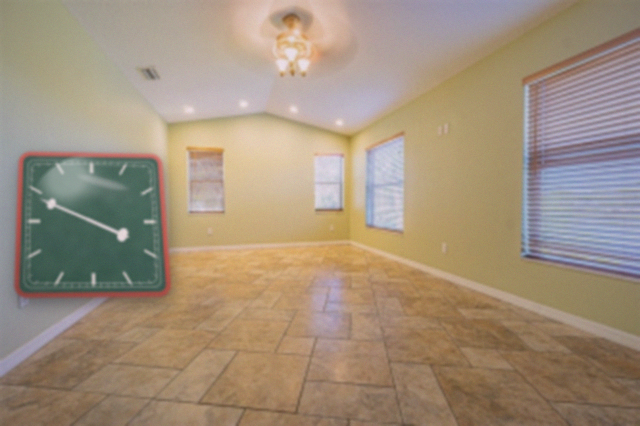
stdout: 3:49
